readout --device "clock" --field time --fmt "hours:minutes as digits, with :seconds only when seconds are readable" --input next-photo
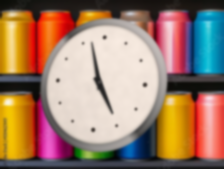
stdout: 4:57
